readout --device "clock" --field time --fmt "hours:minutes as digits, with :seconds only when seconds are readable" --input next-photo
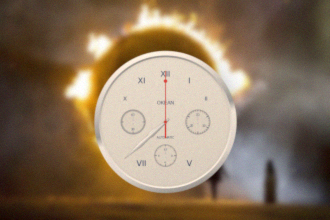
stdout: 7:38
